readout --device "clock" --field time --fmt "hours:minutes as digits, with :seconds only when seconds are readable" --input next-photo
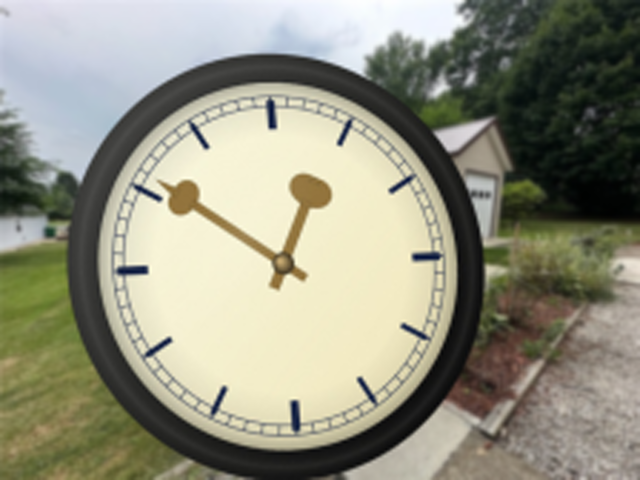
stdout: 12:51
